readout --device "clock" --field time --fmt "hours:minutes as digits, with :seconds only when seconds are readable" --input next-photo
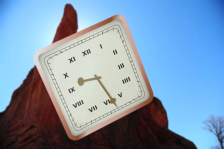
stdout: 9:28
